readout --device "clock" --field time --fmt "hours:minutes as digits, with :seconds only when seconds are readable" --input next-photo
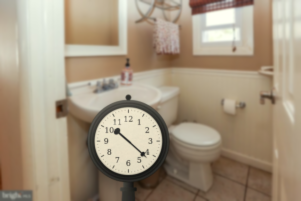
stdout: 10:22
